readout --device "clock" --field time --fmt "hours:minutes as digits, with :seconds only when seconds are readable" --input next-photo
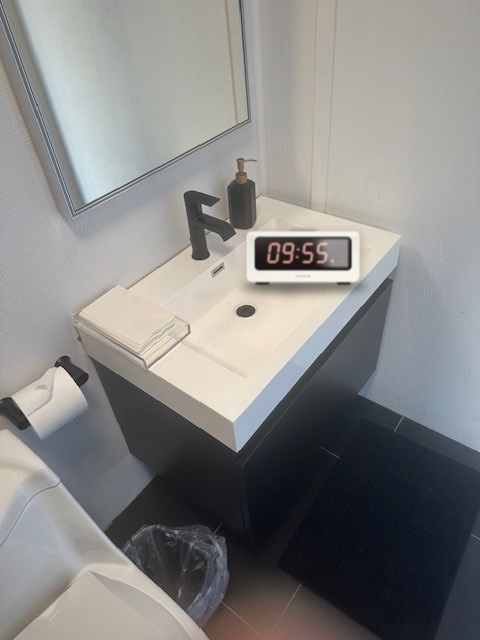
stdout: 9:55
